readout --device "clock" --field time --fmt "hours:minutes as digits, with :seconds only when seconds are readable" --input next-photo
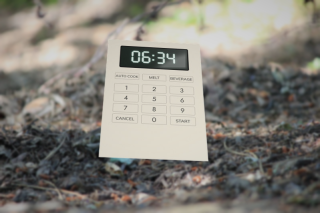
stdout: 6:34
